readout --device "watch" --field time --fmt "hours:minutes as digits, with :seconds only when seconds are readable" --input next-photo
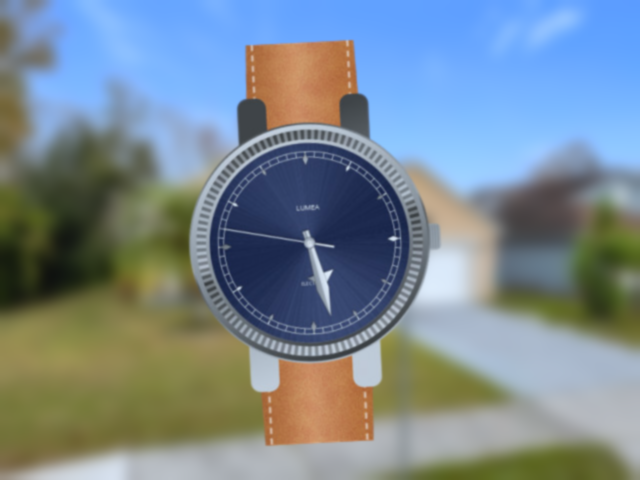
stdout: 5:27:47
